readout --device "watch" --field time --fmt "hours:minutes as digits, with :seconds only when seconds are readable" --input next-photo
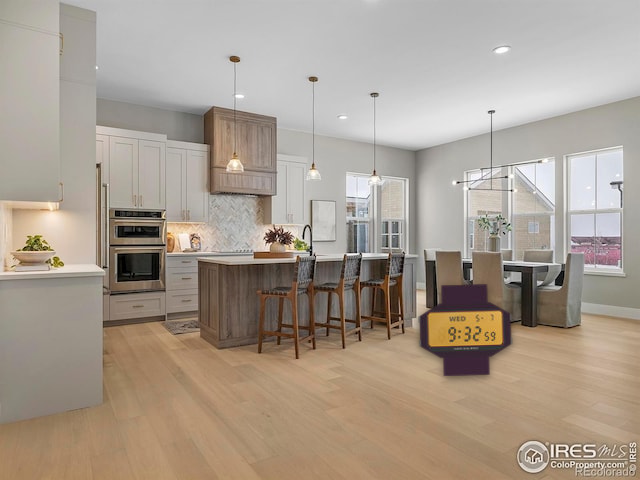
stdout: 9:32:59
